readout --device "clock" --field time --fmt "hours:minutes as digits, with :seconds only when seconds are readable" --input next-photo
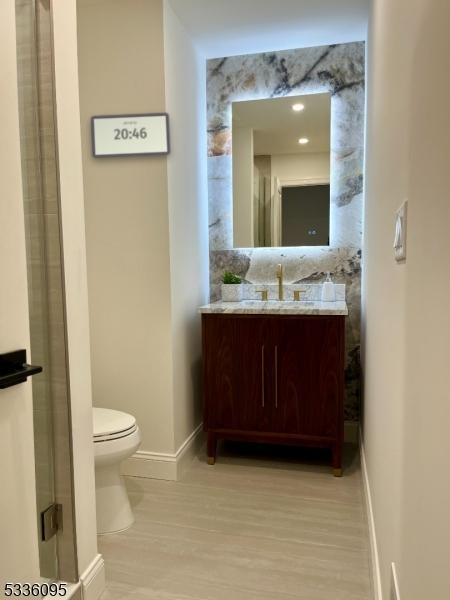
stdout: 20:46
